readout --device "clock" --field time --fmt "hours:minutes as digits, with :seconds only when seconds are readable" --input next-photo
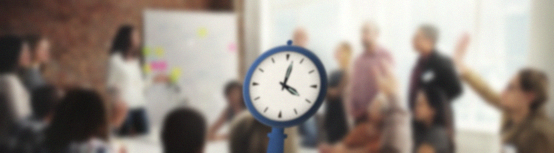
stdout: 4:02
